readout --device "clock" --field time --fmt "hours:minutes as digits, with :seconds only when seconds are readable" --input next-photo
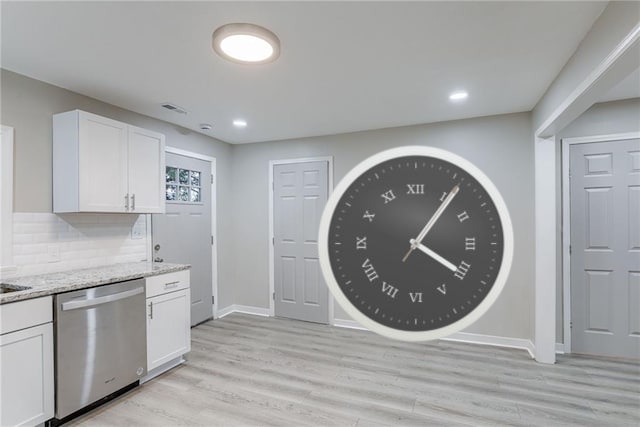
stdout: 4:06:06
